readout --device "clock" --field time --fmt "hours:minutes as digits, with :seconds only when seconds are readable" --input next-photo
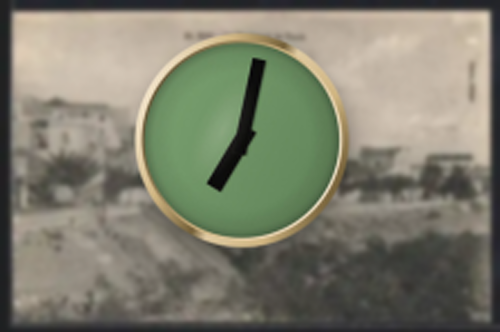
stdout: 7:02
